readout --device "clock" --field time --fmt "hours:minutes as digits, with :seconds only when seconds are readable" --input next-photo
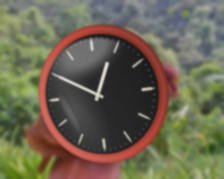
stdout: 12:50
